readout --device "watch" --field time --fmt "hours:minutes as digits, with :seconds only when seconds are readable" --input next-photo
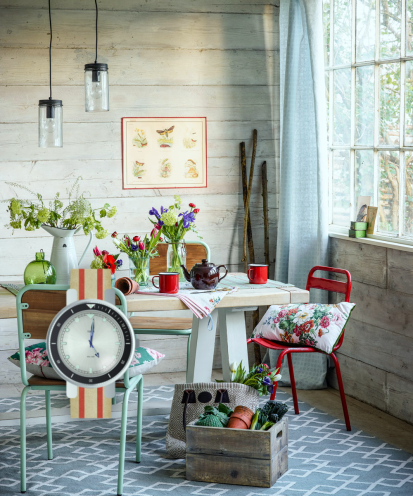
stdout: 5:01
